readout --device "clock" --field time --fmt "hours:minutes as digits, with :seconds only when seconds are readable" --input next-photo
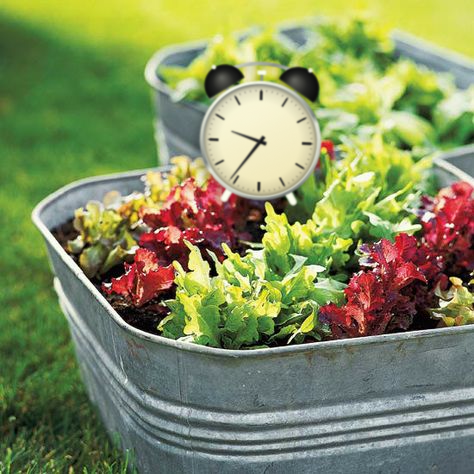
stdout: 9:36
